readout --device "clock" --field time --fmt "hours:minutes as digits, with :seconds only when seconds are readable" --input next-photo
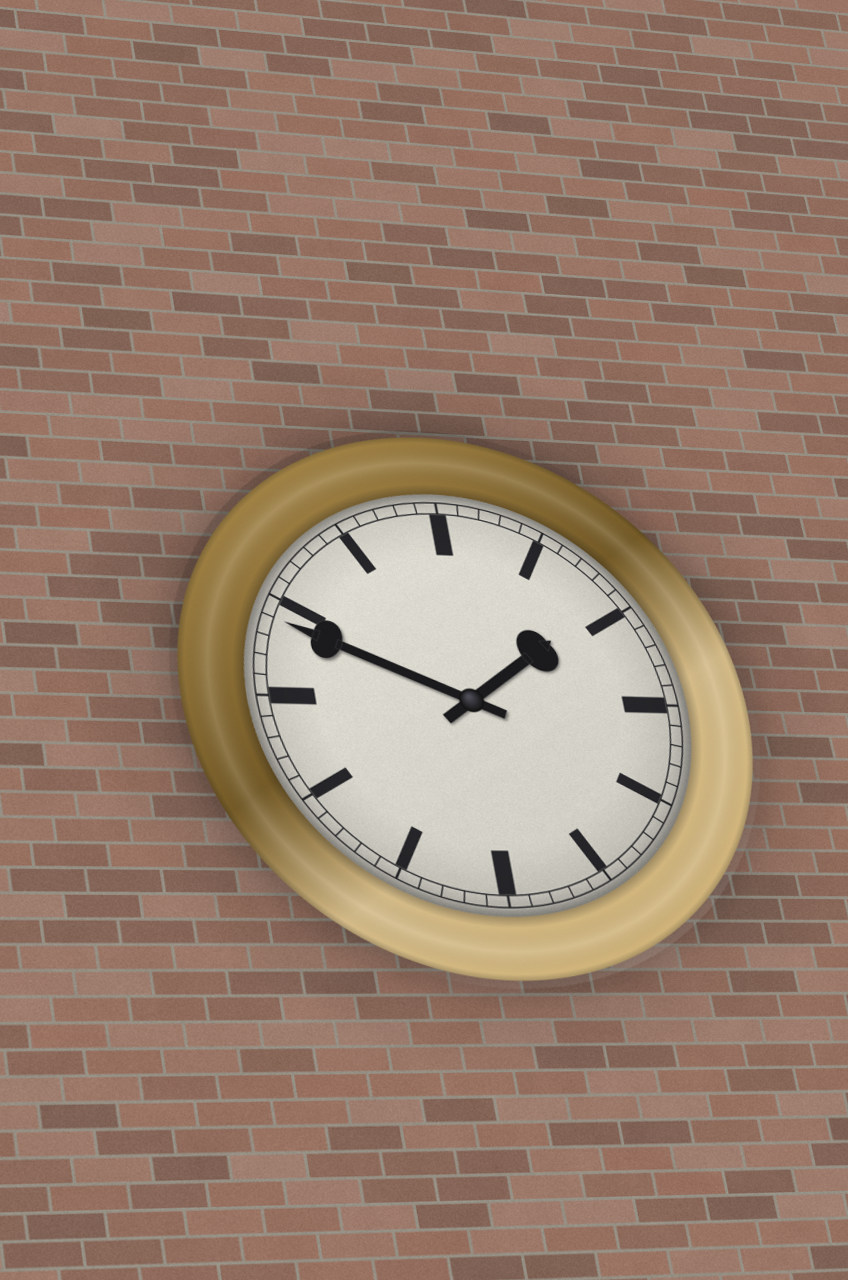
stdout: 1:49
